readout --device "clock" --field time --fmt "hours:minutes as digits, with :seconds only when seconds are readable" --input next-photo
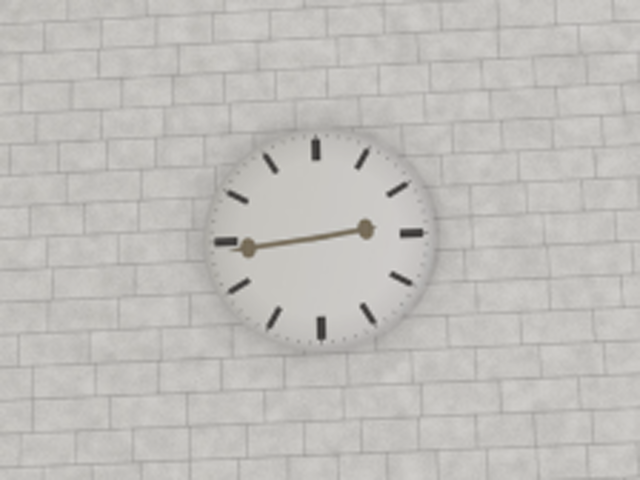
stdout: 2:44
